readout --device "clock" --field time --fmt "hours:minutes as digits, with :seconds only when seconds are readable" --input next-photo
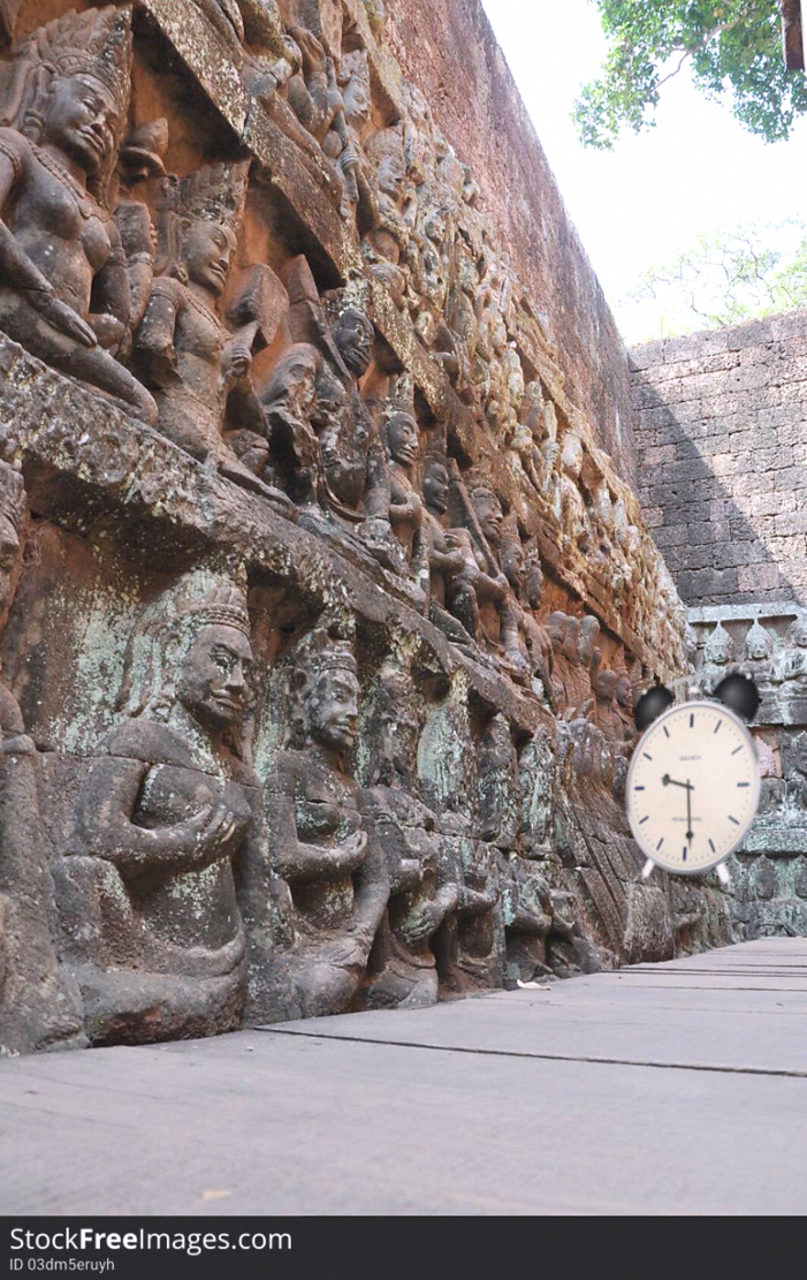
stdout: 9:29
